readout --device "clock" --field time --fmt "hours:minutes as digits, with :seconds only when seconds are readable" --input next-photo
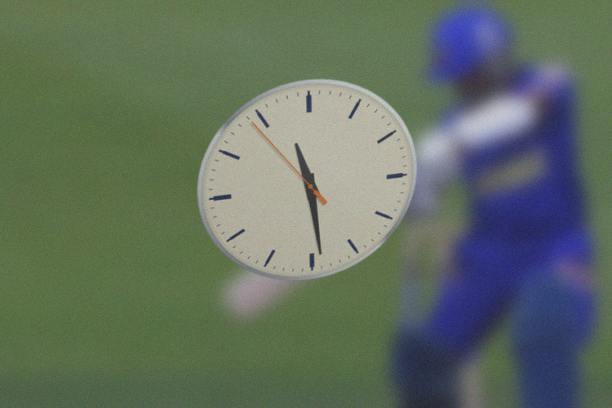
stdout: 11:28:54
